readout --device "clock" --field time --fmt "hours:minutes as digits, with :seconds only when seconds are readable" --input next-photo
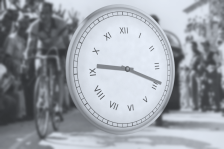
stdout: 9:19
